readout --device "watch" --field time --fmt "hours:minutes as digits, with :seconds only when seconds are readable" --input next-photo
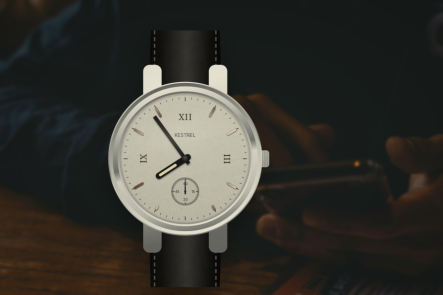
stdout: 7:54
